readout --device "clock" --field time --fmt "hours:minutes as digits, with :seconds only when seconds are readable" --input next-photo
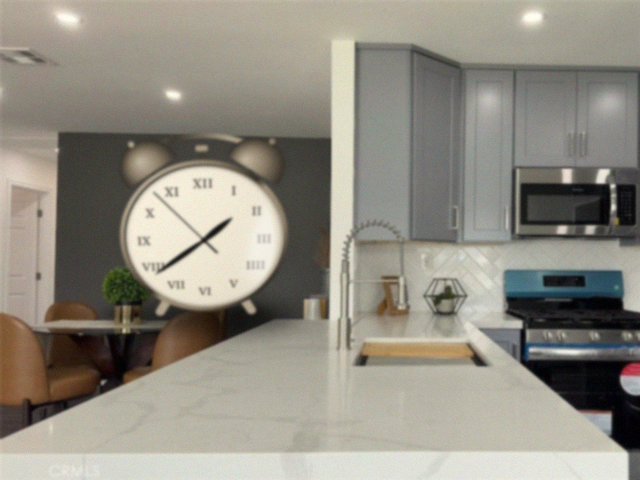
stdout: 1:38:53
